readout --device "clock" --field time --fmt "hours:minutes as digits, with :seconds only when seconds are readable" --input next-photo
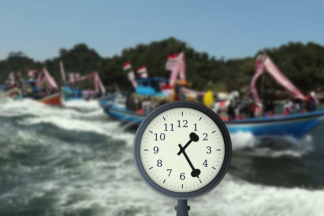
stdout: 1:25
